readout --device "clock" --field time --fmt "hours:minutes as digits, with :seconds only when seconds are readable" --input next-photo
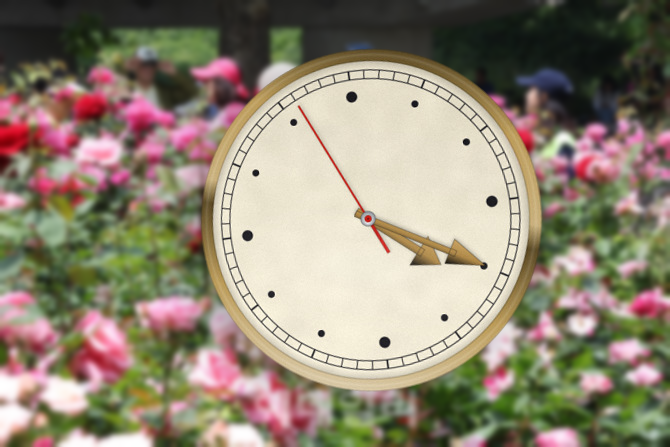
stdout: 4:19:56
